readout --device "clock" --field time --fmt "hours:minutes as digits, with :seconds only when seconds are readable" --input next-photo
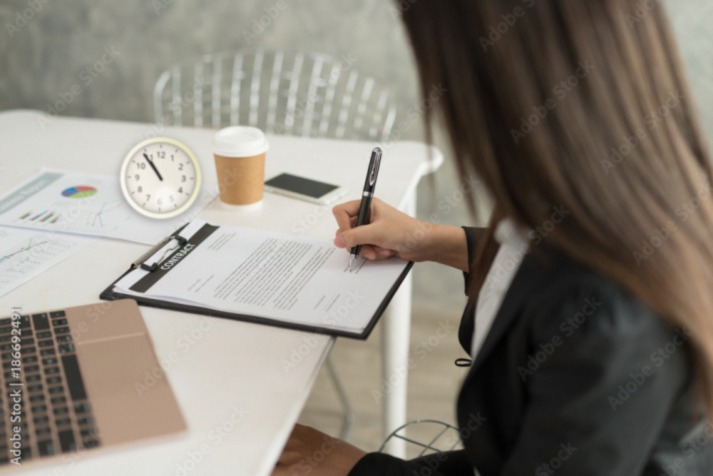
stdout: 10:54
